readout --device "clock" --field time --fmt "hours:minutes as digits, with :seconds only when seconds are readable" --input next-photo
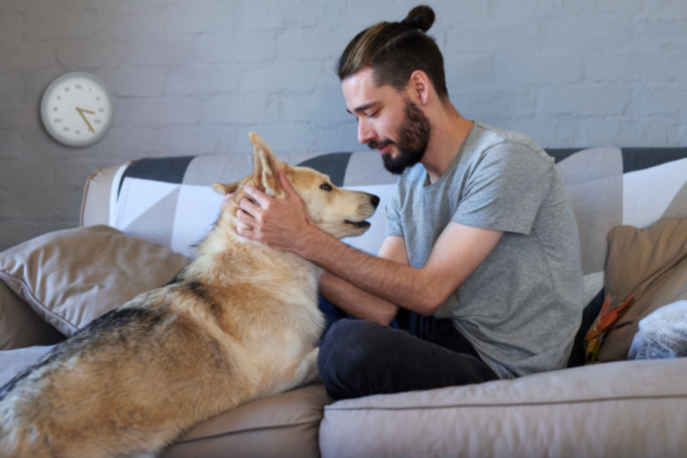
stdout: 3:24
